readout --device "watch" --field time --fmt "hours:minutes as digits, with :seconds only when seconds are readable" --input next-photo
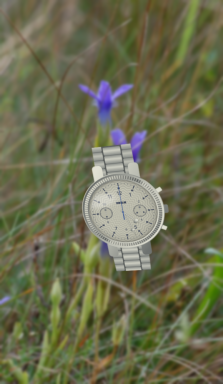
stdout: 4:27
